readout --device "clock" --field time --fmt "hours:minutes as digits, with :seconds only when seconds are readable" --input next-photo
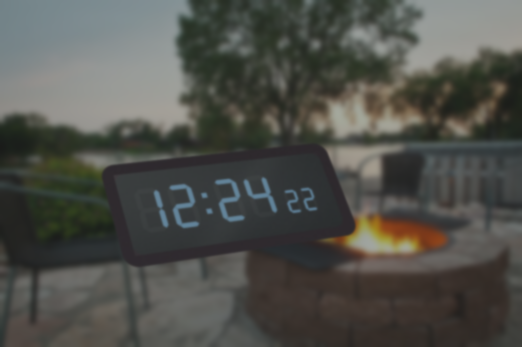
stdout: 12:24:22
